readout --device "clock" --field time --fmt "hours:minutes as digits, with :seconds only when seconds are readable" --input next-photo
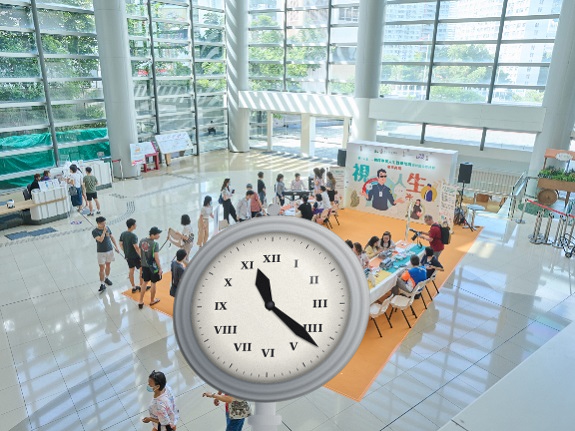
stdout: 11:22
